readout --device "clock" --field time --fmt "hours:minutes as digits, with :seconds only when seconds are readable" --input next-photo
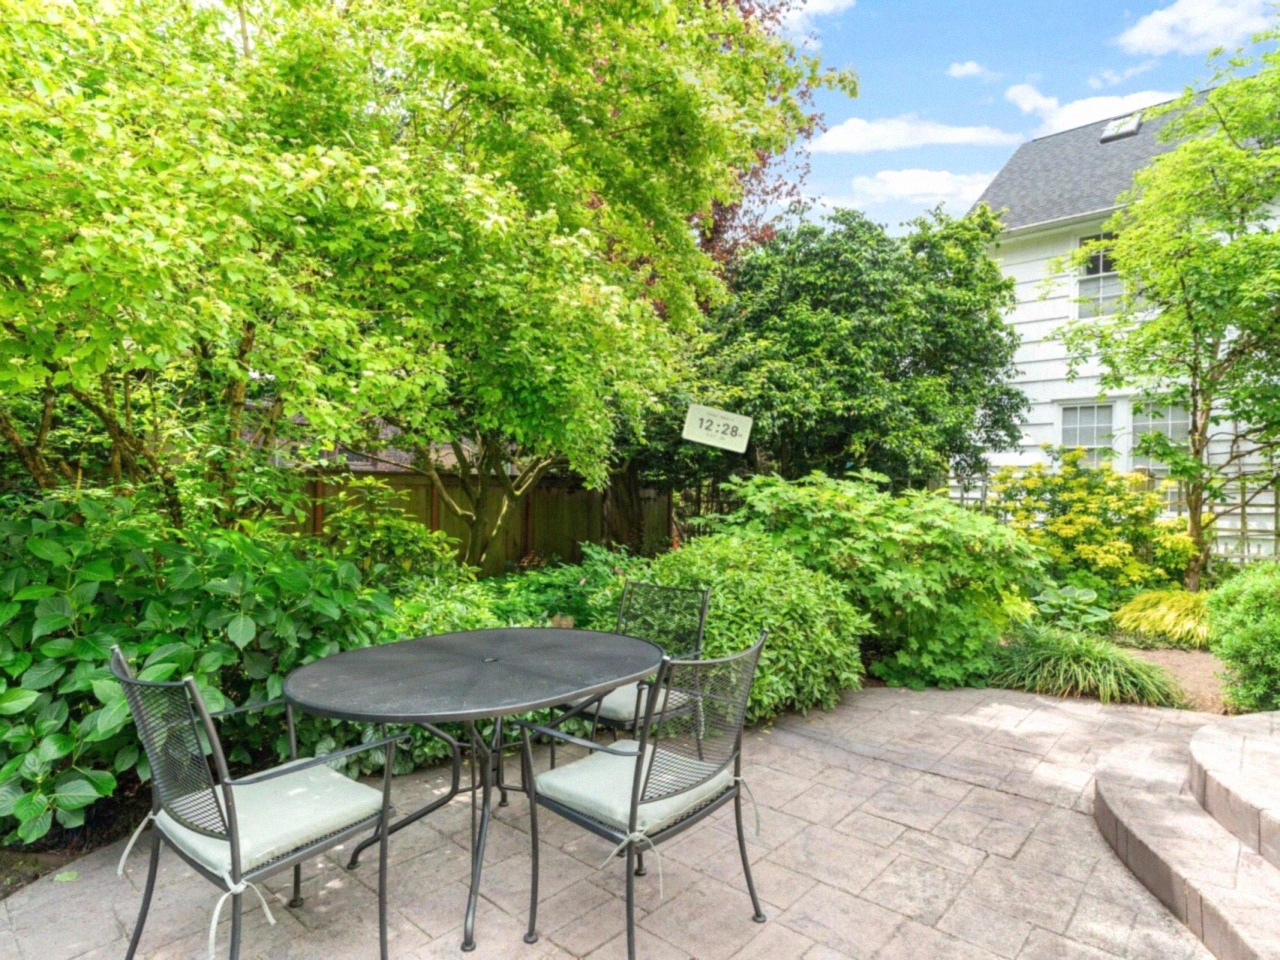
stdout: 12:28
